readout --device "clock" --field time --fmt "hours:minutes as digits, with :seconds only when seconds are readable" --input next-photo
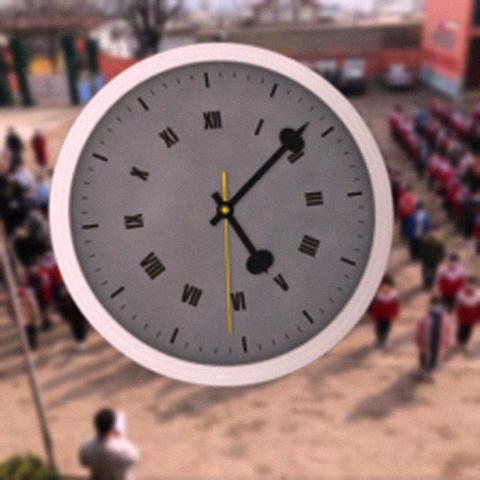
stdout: 5:08:31
